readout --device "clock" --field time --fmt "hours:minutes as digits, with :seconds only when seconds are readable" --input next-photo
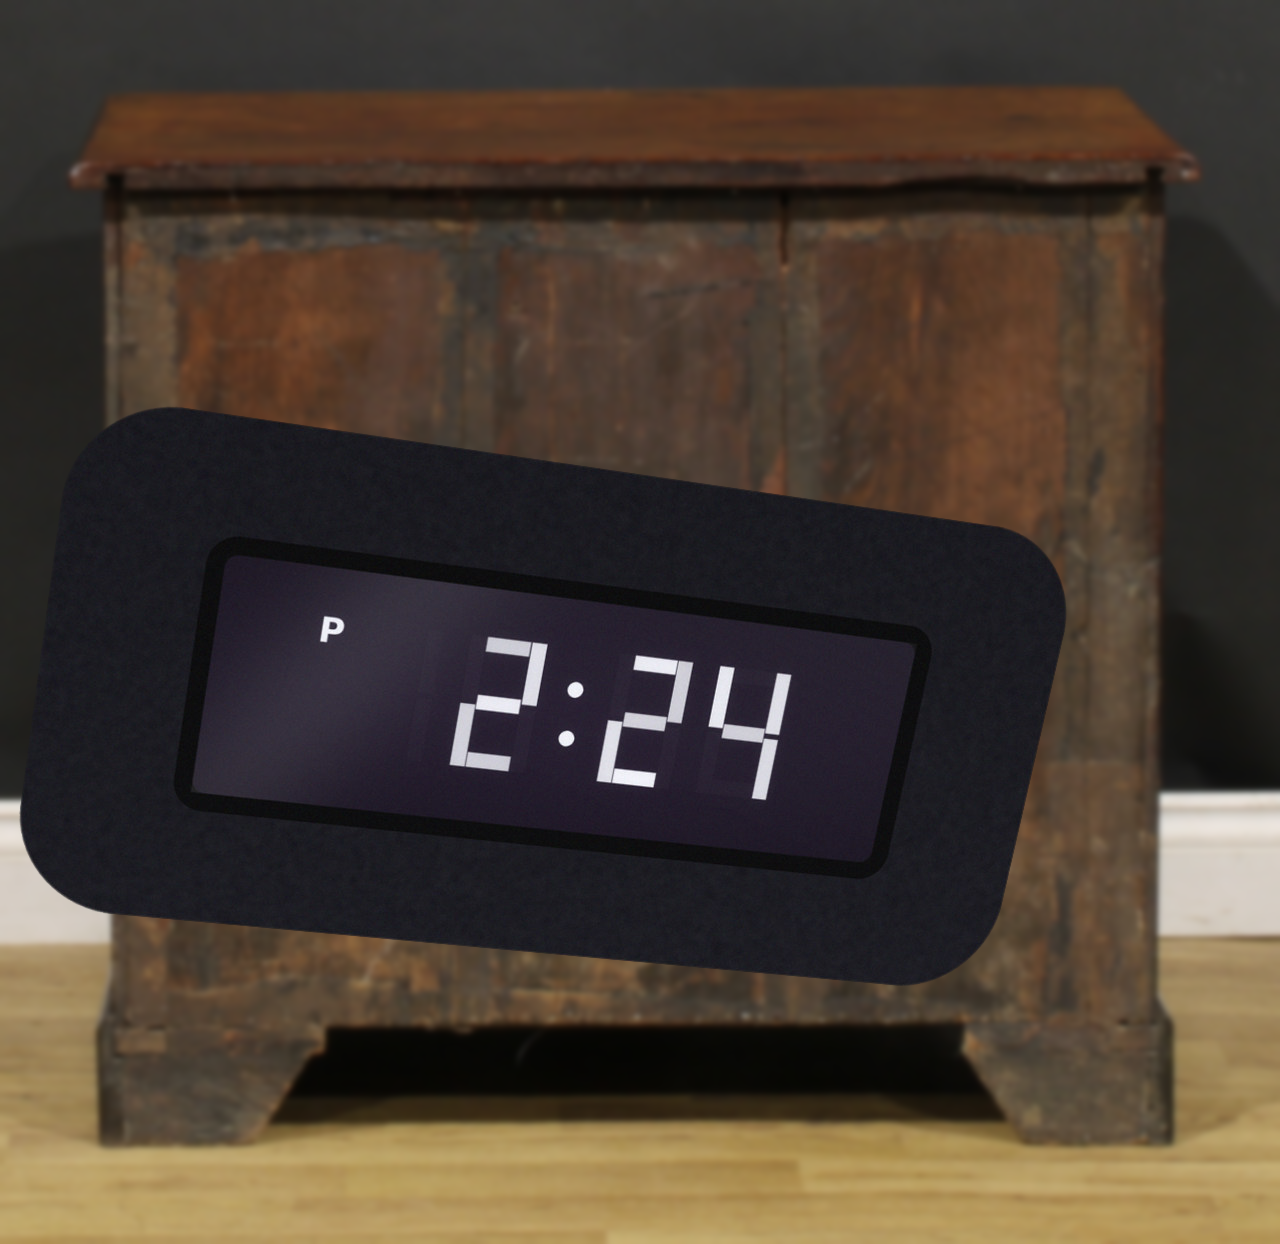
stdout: 2:24
